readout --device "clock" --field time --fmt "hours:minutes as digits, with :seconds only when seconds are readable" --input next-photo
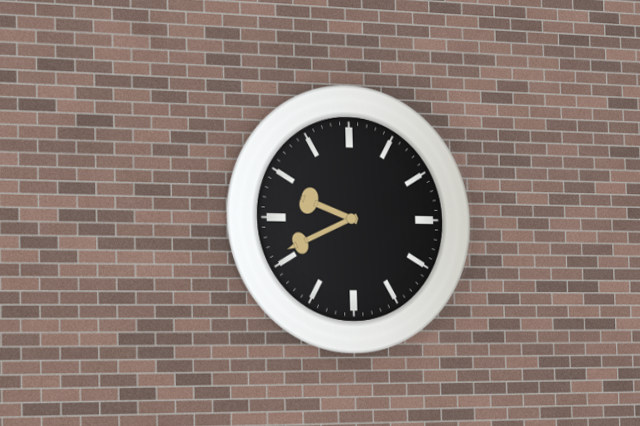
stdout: 9:41
